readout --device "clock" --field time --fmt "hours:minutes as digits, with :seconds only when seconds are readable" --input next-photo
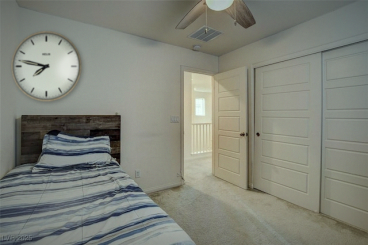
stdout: 7:47
